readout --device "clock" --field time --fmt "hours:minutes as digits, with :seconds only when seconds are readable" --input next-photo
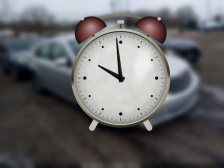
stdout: 9:59
